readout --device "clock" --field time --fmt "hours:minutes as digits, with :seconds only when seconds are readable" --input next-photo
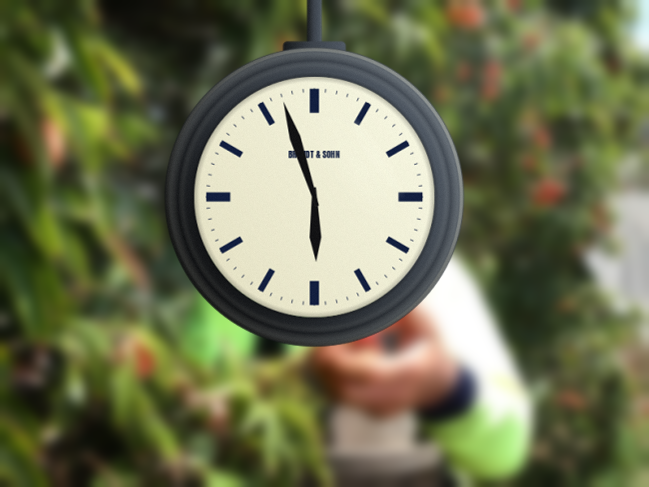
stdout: 5:57
